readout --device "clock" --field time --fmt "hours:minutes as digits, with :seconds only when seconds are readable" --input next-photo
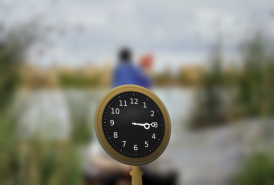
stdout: 3:15
